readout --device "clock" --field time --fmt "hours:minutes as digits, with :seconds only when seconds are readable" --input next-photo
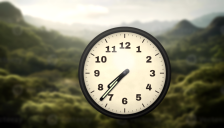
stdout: 7:37
